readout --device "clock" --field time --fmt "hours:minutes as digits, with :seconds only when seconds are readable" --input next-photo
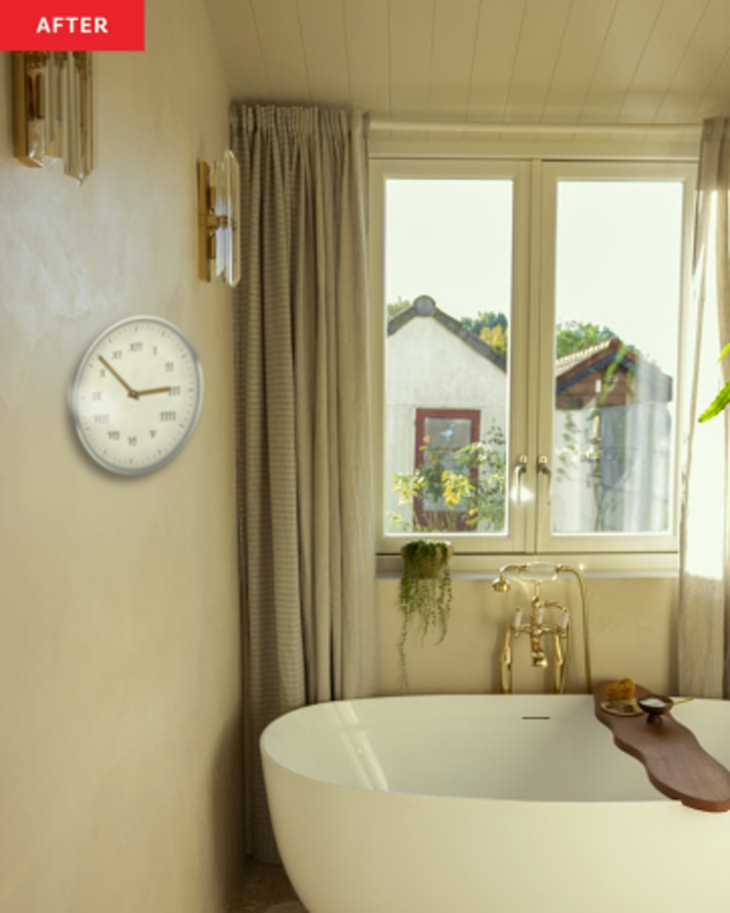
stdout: 2:52
